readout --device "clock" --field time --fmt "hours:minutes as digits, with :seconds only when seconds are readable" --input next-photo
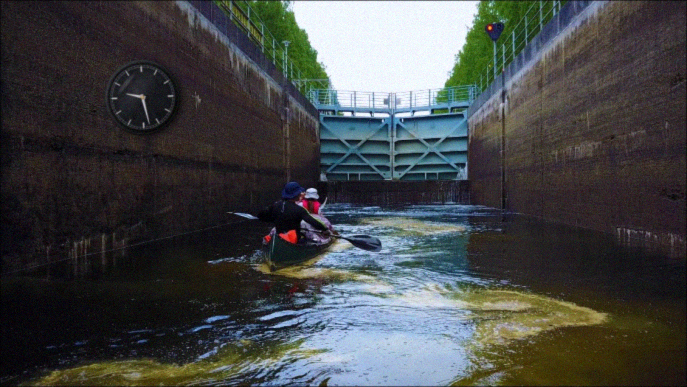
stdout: 9:28
